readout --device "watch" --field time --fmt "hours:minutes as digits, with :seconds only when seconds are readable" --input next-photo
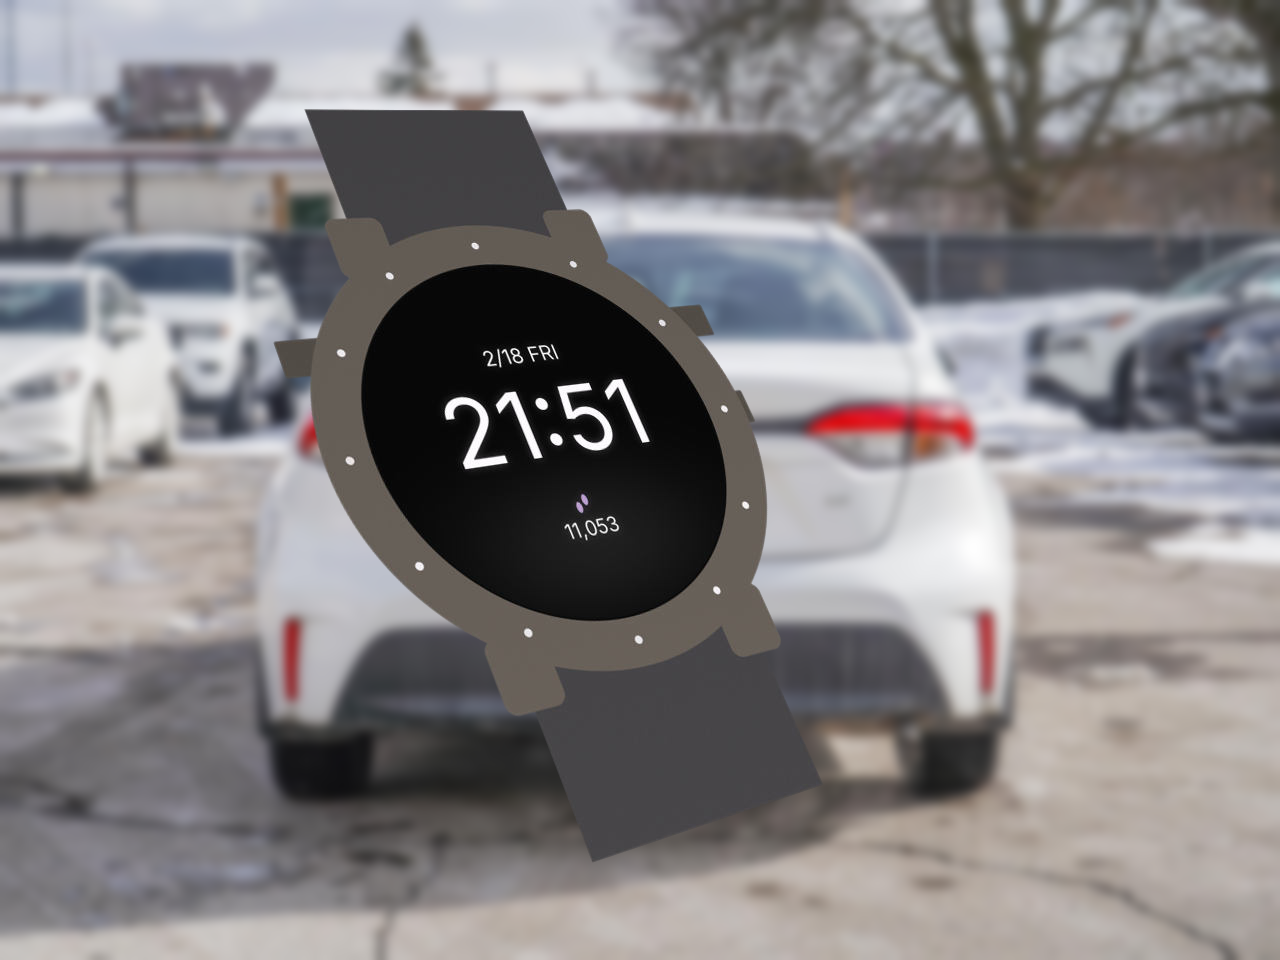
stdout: 21:51
